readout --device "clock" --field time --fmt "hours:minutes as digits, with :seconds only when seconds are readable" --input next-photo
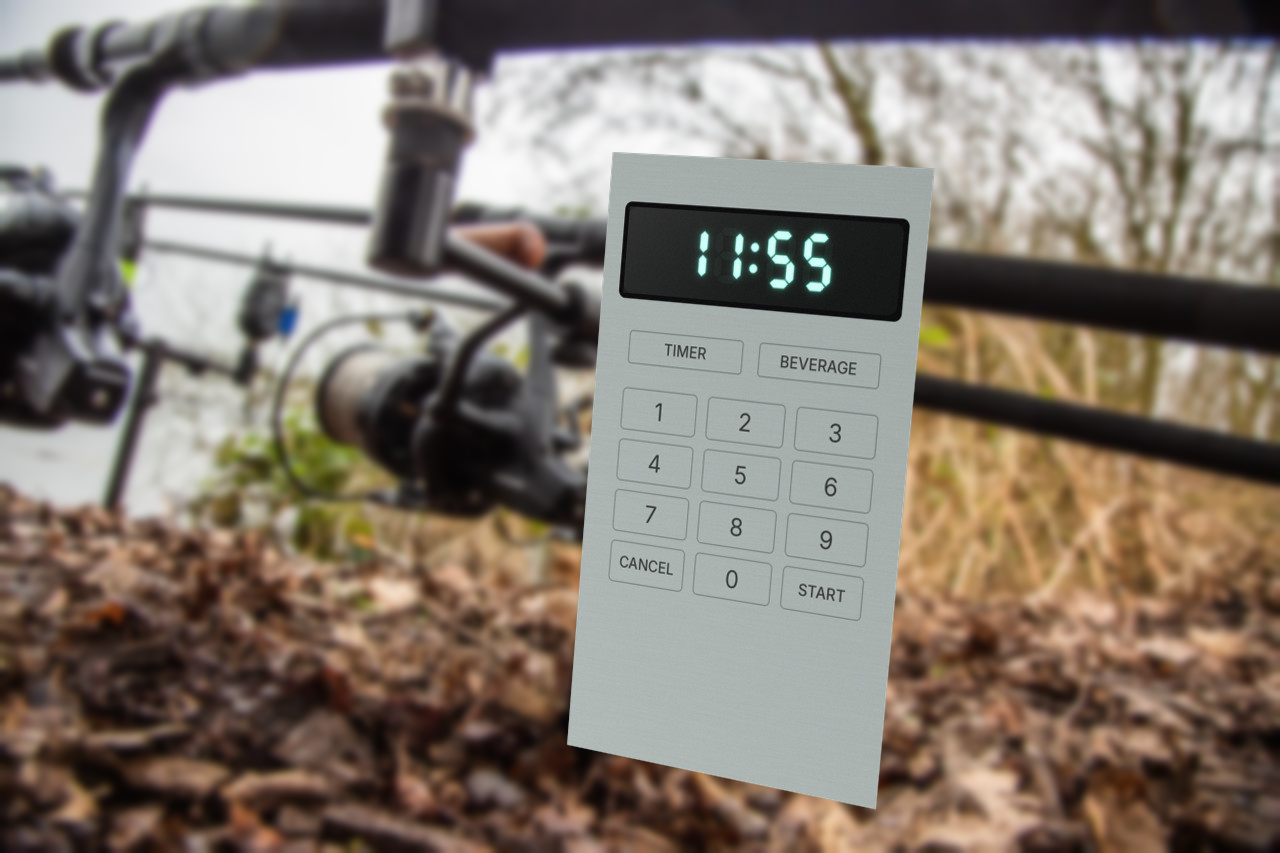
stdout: 11:55
